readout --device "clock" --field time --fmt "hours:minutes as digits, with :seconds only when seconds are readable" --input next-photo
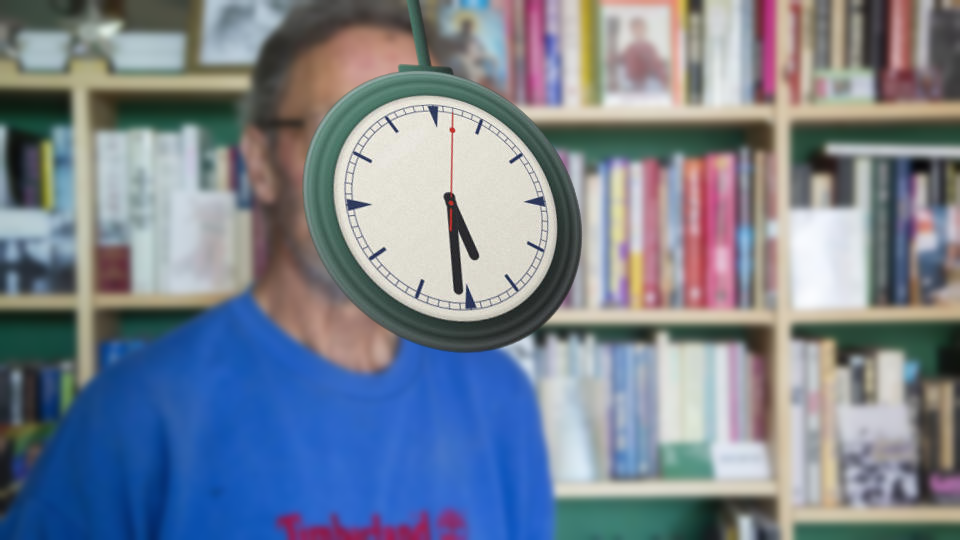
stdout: 5:31:02
